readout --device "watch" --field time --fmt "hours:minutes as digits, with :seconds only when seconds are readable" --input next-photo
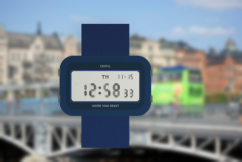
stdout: 12:58:33
